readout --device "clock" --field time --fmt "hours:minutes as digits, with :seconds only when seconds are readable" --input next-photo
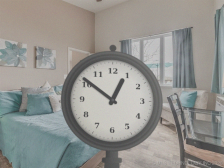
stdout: 12:51
